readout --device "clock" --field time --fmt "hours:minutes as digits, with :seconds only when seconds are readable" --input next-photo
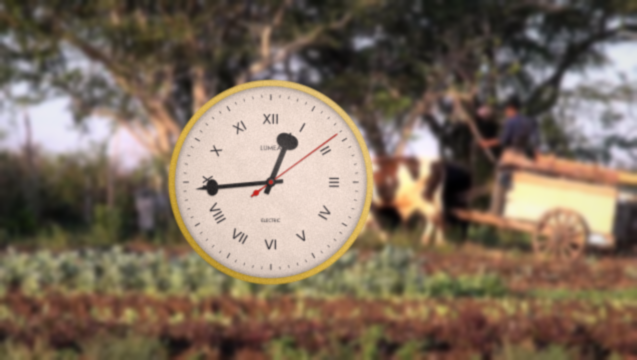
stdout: 12:44:09
